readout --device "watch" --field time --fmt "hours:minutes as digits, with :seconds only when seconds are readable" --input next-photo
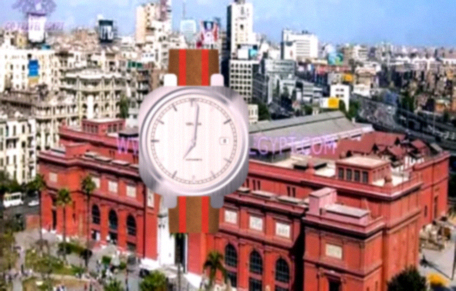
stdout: 7:01
